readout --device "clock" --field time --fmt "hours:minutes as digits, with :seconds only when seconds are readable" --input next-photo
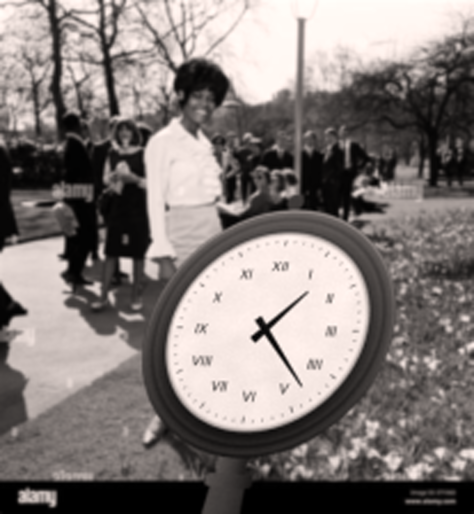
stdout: 1:23
